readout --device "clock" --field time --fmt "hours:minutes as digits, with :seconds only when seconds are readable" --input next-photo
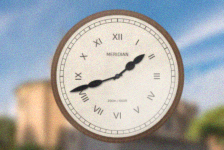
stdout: 1:42
